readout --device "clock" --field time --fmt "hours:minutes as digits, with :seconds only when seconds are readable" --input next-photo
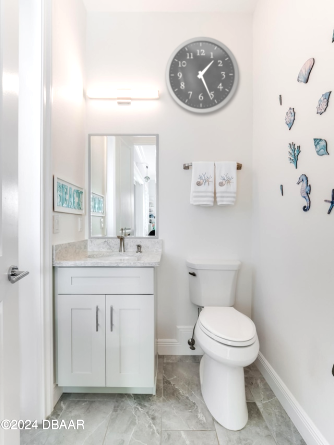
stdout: 1:26
